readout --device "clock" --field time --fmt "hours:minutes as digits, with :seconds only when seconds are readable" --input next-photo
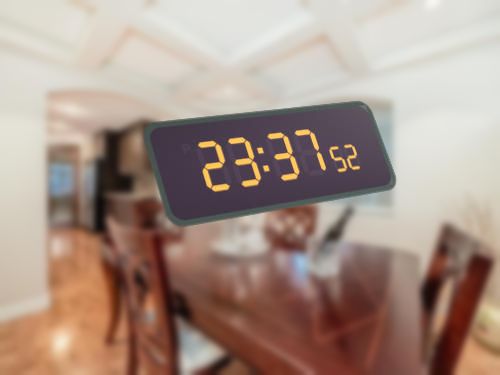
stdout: 23:37:52
